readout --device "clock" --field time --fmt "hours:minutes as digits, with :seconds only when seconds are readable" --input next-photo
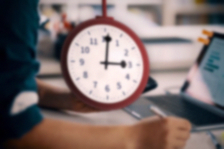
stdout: 3:01
